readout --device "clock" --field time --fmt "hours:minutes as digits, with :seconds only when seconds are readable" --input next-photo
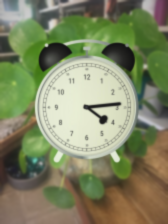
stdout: 4:14
